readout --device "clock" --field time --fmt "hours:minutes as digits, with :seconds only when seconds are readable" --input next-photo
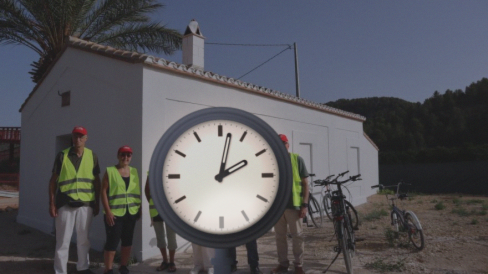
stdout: 2:02
